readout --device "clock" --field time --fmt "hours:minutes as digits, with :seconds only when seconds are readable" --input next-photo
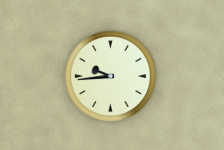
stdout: 9:44
